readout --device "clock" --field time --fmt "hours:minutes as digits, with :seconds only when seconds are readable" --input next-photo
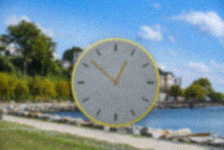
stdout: 12:52
